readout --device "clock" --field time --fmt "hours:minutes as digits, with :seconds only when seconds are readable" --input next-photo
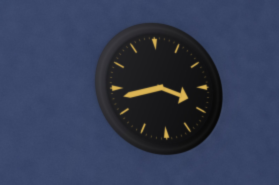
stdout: 3:43
